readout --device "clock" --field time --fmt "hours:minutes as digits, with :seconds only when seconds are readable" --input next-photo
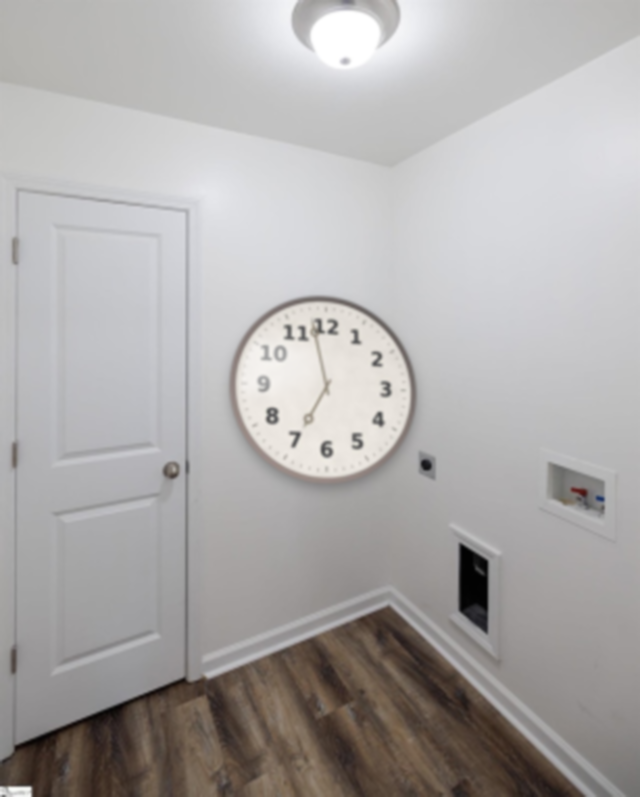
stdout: 6:58
